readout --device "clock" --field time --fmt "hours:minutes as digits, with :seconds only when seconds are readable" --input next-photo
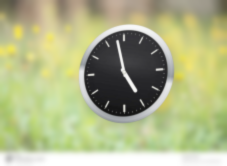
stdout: 4:58
